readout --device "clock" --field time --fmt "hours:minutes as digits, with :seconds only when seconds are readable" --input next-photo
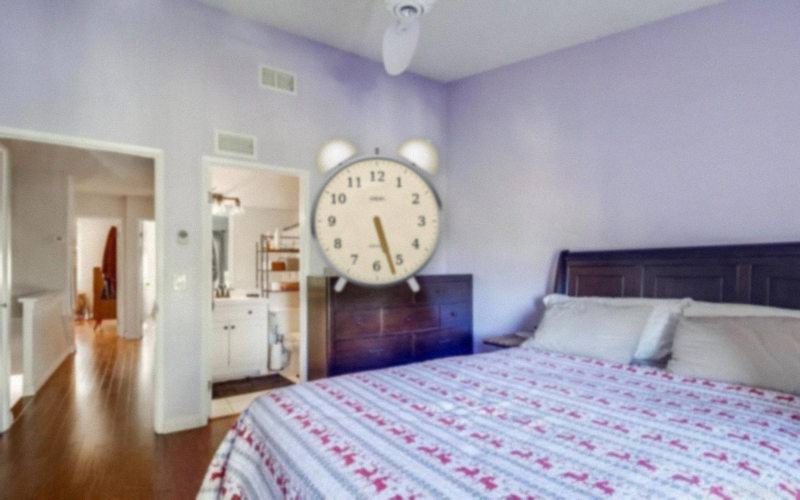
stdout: 5:27
